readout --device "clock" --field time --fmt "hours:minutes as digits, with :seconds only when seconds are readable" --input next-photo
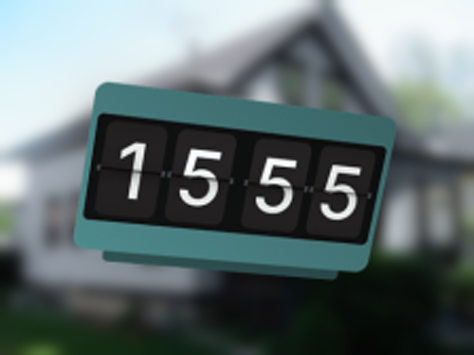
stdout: 15:55
